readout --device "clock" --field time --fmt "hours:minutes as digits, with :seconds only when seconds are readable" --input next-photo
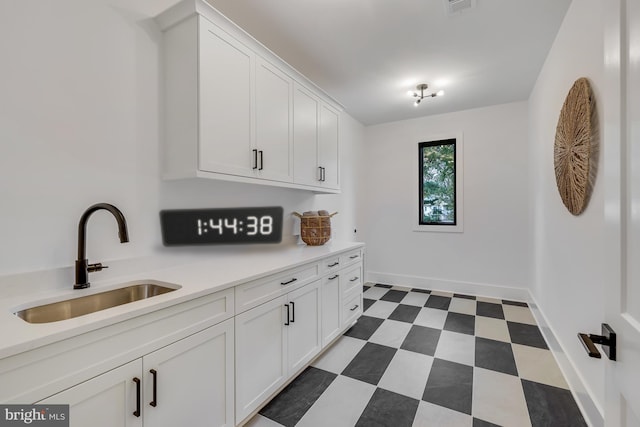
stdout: 1:44:38
